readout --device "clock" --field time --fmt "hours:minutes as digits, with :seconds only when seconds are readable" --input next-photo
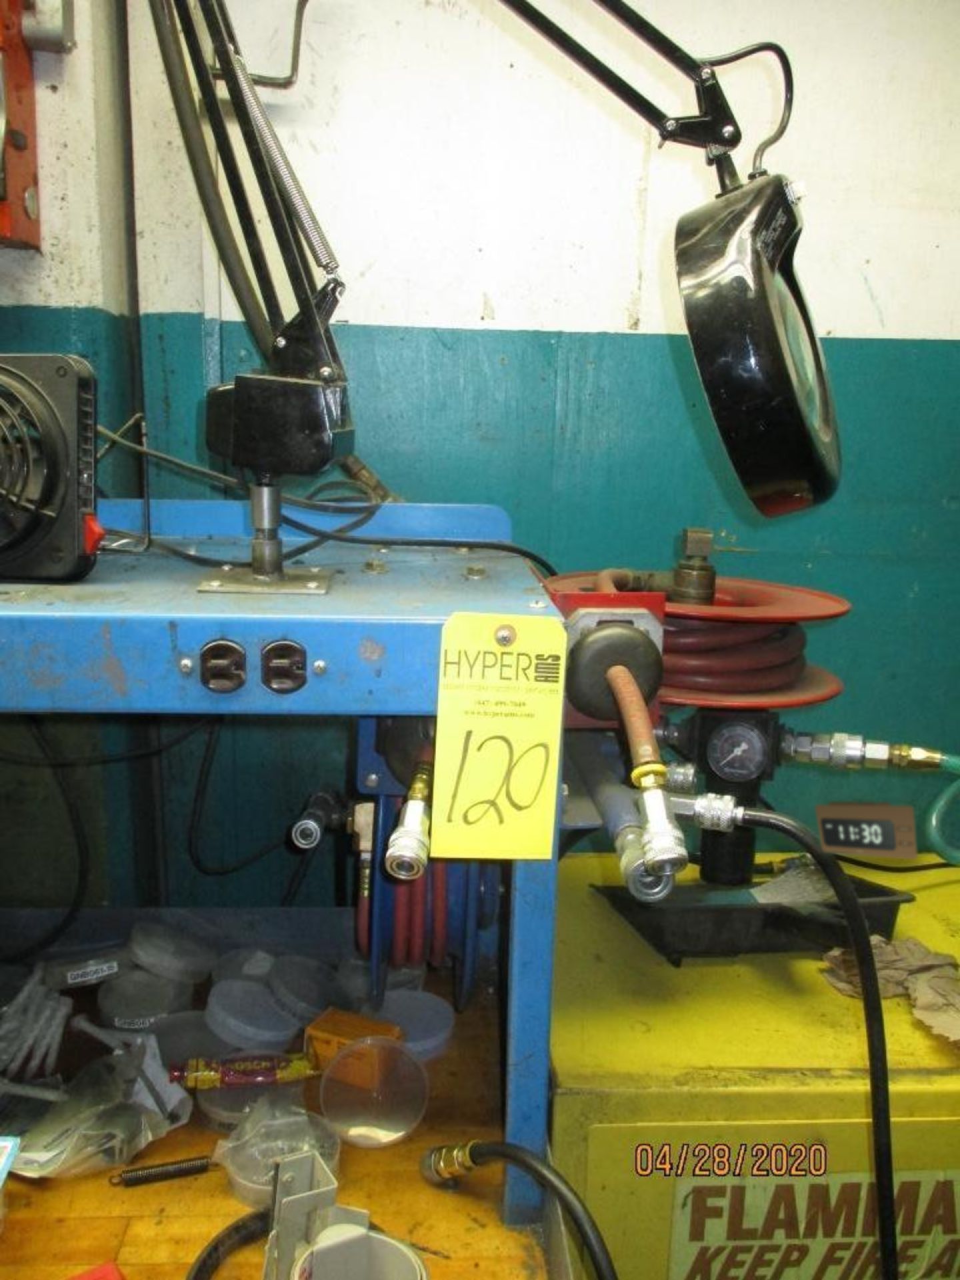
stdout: 11:30
